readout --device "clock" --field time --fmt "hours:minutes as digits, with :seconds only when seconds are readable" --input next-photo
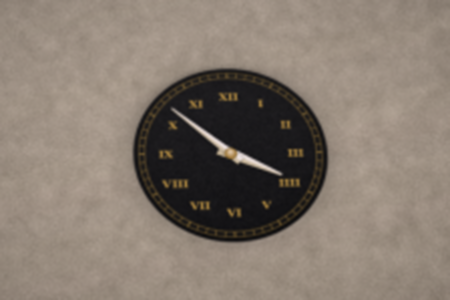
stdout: 3:52
